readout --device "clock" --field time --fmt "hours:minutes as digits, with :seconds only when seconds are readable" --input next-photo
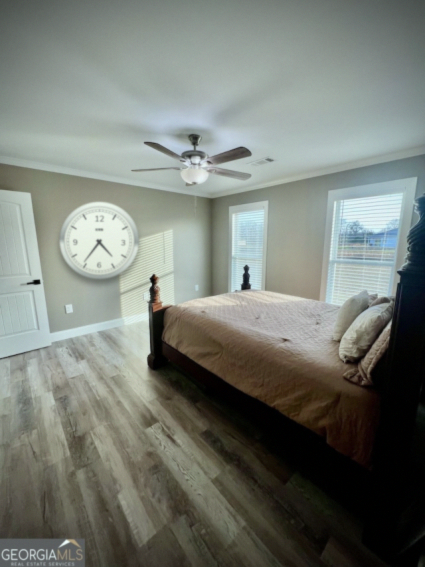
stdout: 4:36
